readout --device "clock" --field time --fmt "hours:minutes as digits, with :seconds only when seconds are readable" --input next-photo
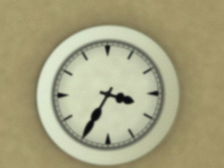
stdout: 3:35
